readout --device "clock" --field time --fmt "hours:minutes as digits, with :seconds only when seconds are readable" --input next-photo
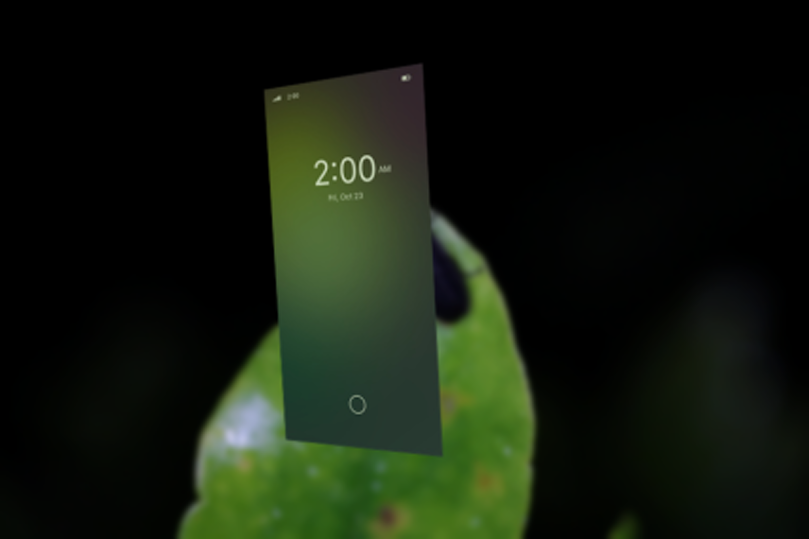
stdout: 2:00
